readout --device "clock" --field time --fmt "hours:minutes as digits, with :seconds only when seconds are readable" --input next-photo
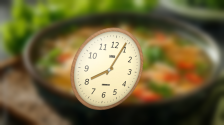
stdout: 8:04
